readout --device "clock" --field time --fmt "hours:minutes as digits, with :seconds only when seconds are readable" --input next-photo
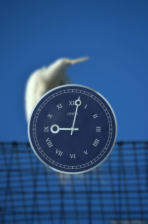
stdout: 9:02
